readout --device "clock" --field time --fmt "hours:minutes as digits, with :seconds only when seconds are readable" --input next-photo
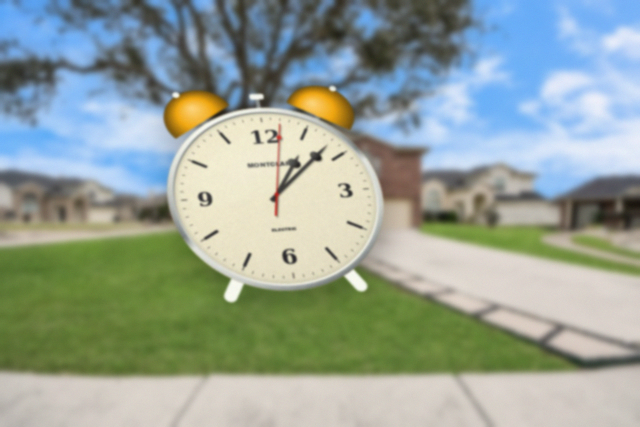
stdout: 1:08:02
